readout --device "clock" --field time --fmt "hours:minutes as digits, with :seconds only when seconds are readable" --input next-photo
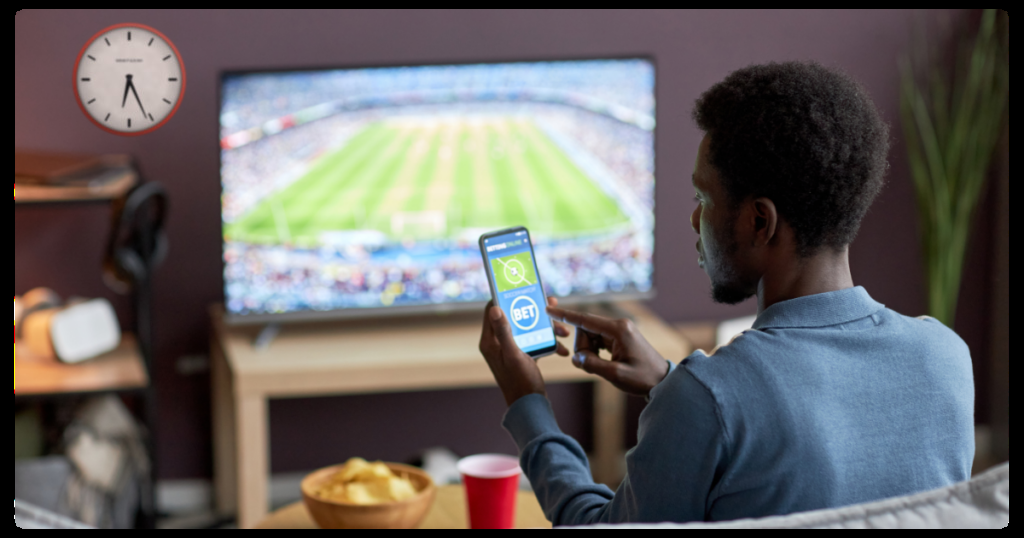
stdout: 6:26
